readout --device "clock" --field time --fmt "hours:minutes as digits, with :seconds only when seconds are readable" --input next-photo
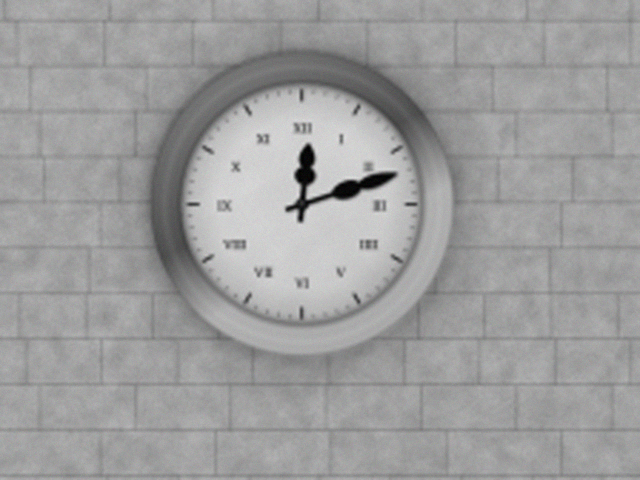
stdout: 12:12
